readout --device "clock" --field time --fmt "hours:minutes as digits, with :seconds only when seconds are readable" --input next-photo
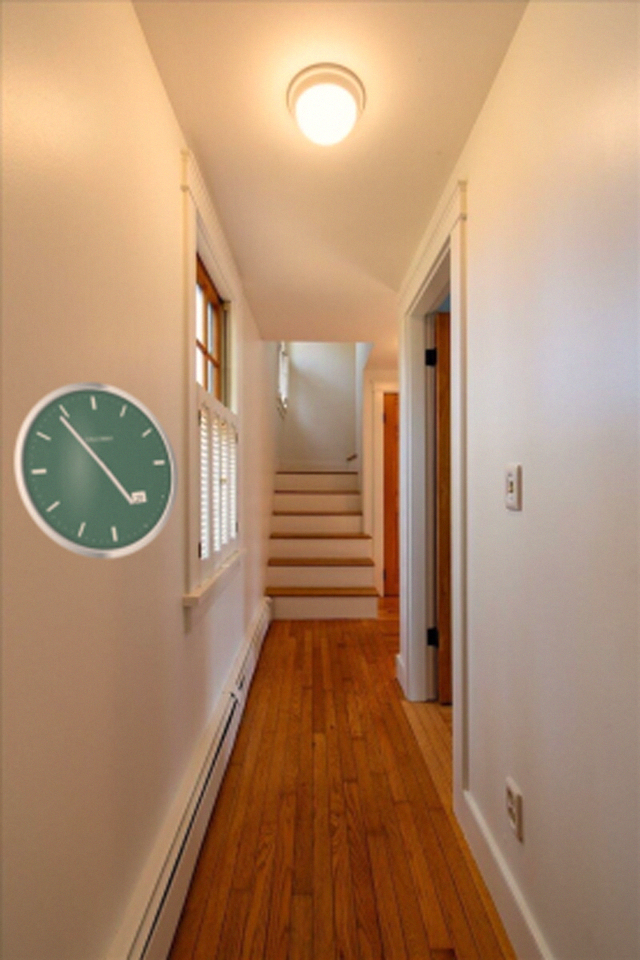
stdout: 4:54
